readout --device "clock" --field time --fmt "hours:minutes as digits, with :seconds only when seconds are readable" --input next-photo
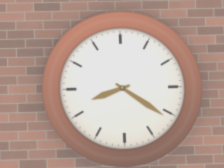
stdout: 8:21
